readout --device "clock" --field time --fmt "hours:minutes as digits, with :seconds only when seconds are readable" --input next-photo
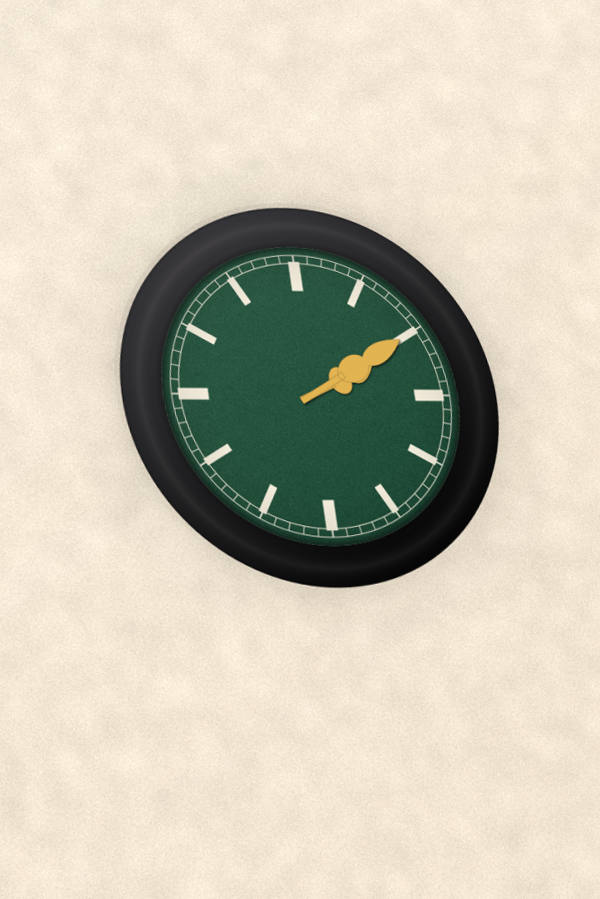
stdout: 2:10
